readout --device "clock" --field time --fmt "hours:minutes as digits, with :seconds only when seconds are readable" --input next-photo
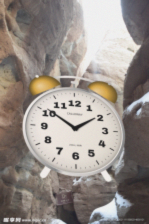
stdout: 1:51
